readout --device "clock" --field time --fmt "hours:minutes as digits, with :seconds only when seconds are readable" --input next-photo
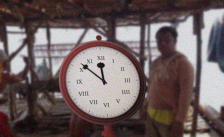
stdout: 11:52
